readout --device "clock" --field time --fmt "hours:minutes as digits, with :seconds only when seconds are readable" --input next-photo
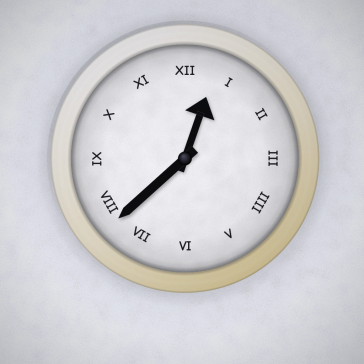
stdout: 12:38
